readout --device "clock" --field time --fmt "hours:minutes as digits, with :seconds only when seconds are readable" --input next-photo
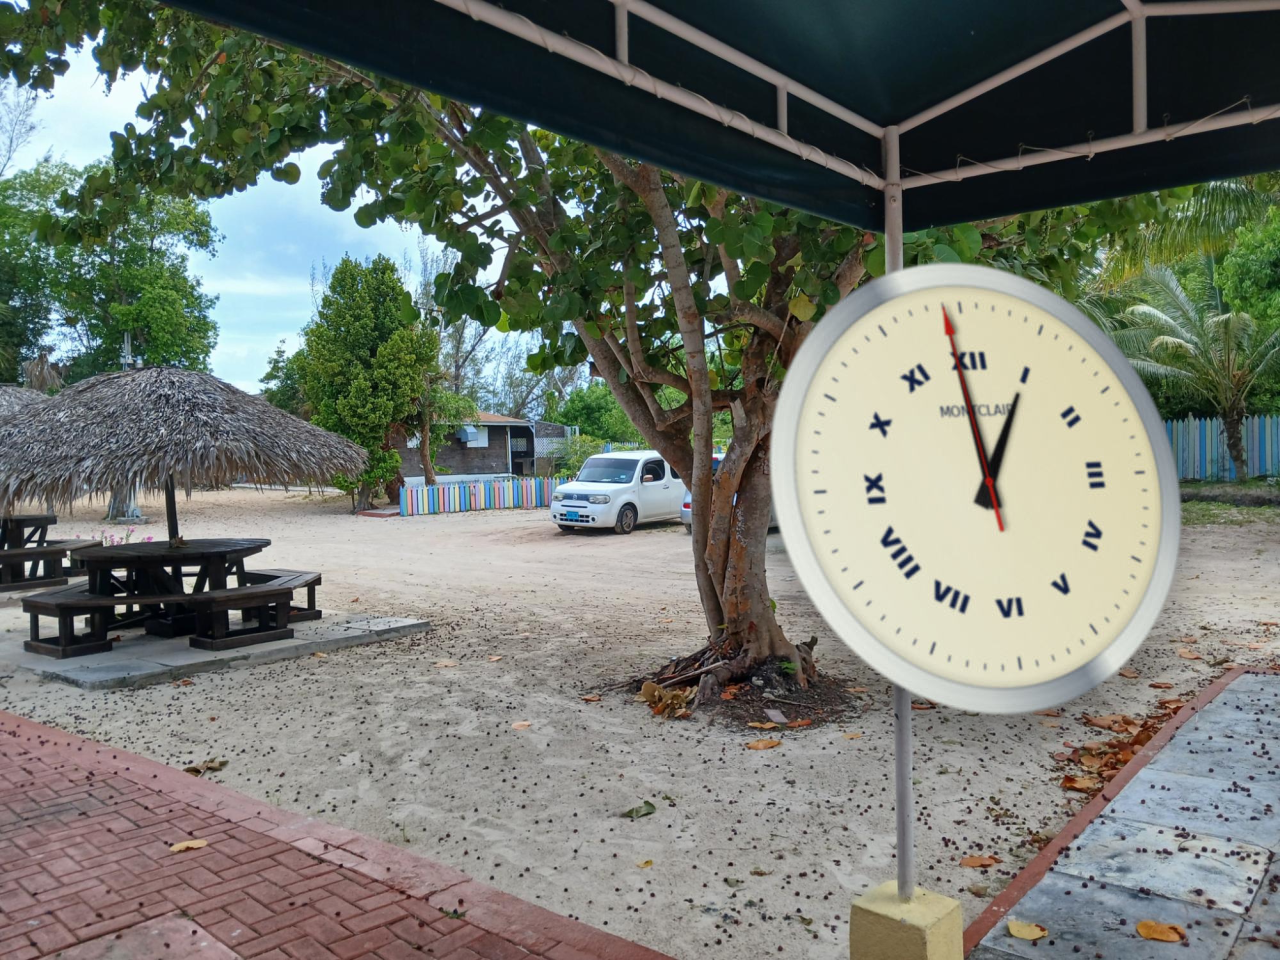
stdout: 12:58:59
